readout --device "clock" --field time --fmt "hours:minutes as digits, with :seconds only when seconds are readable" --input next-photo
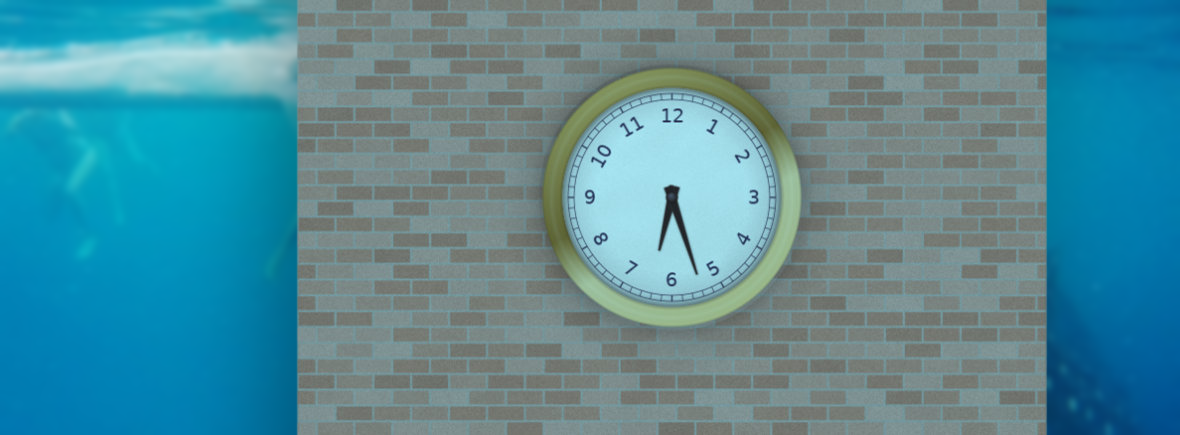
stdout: 6:27
